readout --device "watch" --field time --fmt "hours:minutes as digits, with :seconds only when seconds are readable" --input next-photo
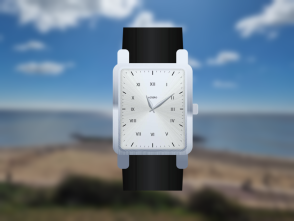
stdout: 11:09
